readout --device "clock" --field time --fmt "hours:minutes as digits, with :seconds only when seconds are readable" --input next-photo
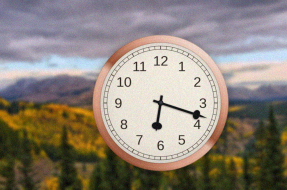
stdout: 6:18
